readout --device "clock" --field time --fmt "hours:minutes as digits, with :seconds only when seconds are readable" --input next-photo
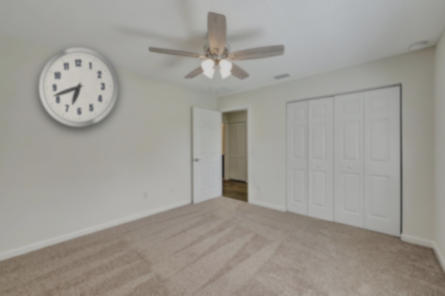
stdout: 6:42
